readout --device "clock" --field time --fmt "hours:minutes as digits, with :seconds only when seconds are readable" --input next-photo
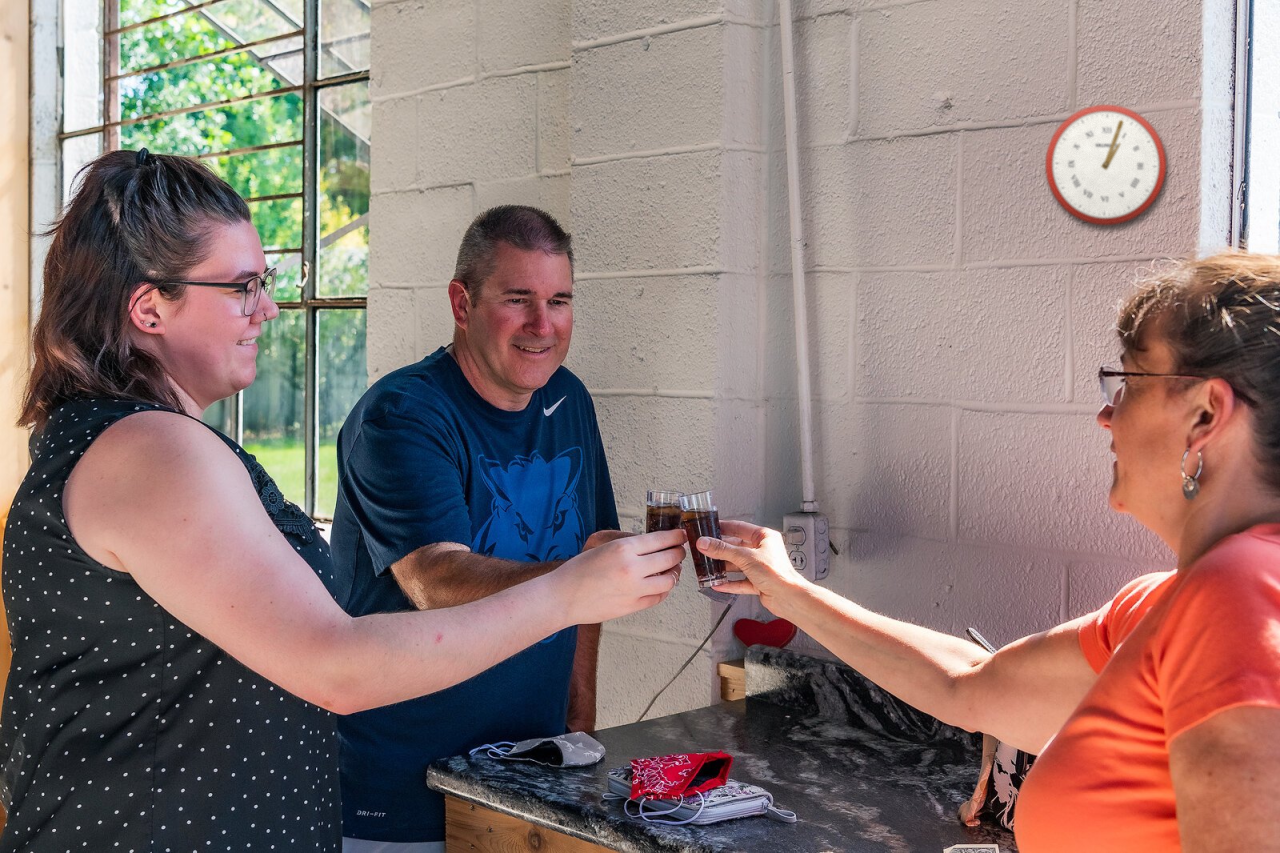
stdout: 1:03
